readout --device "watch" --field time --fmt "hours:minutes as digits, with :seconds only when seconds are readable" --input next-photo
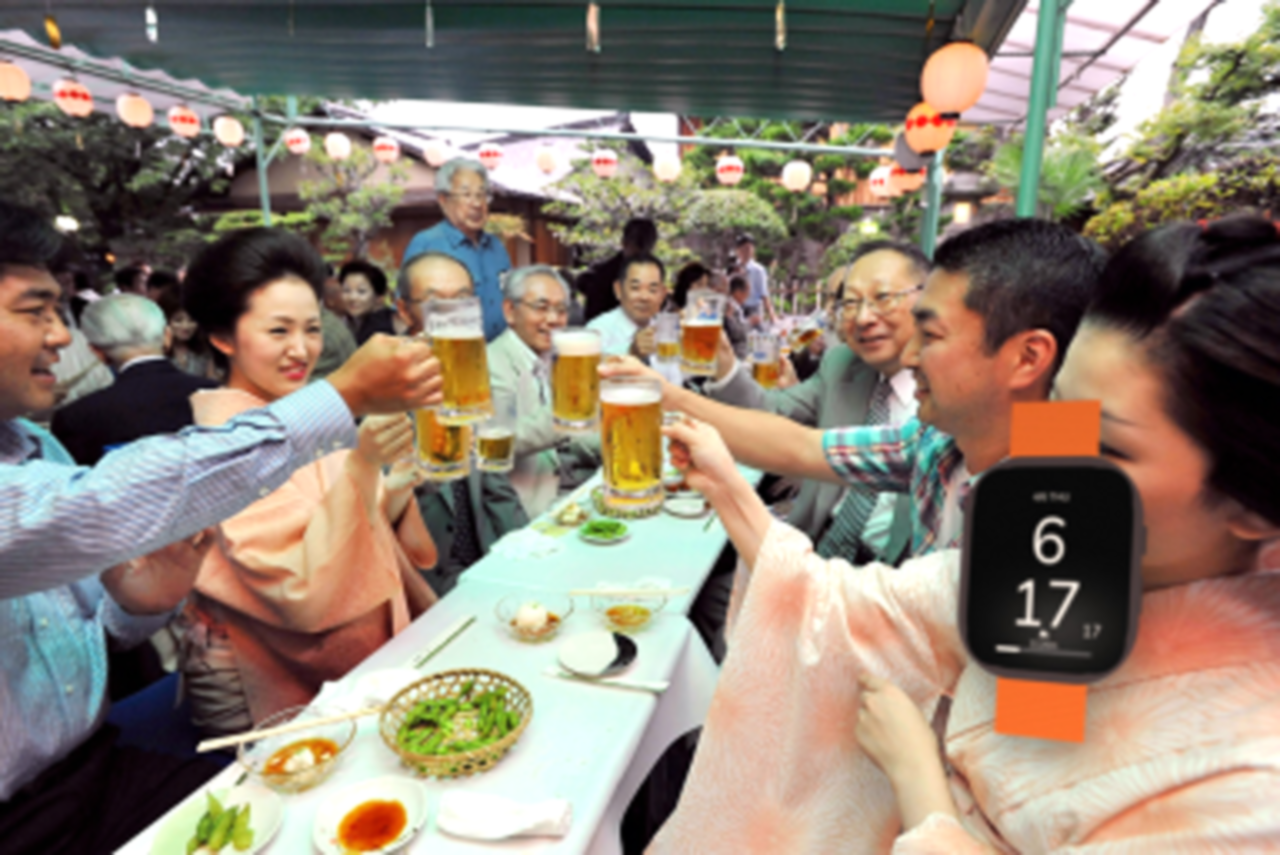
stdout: 6:17
